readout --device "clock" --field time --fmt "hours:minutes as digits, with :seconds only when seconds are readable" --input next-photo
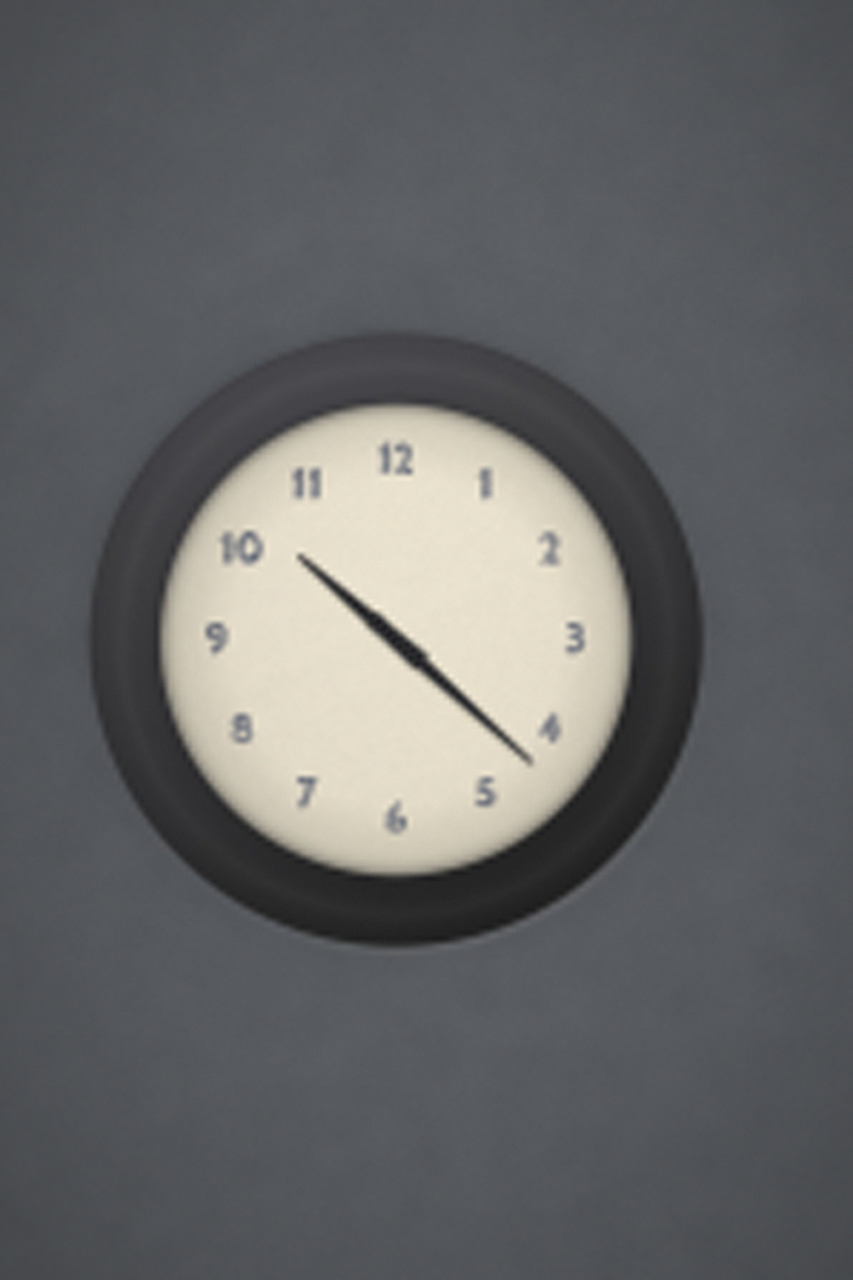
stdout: 10:22
